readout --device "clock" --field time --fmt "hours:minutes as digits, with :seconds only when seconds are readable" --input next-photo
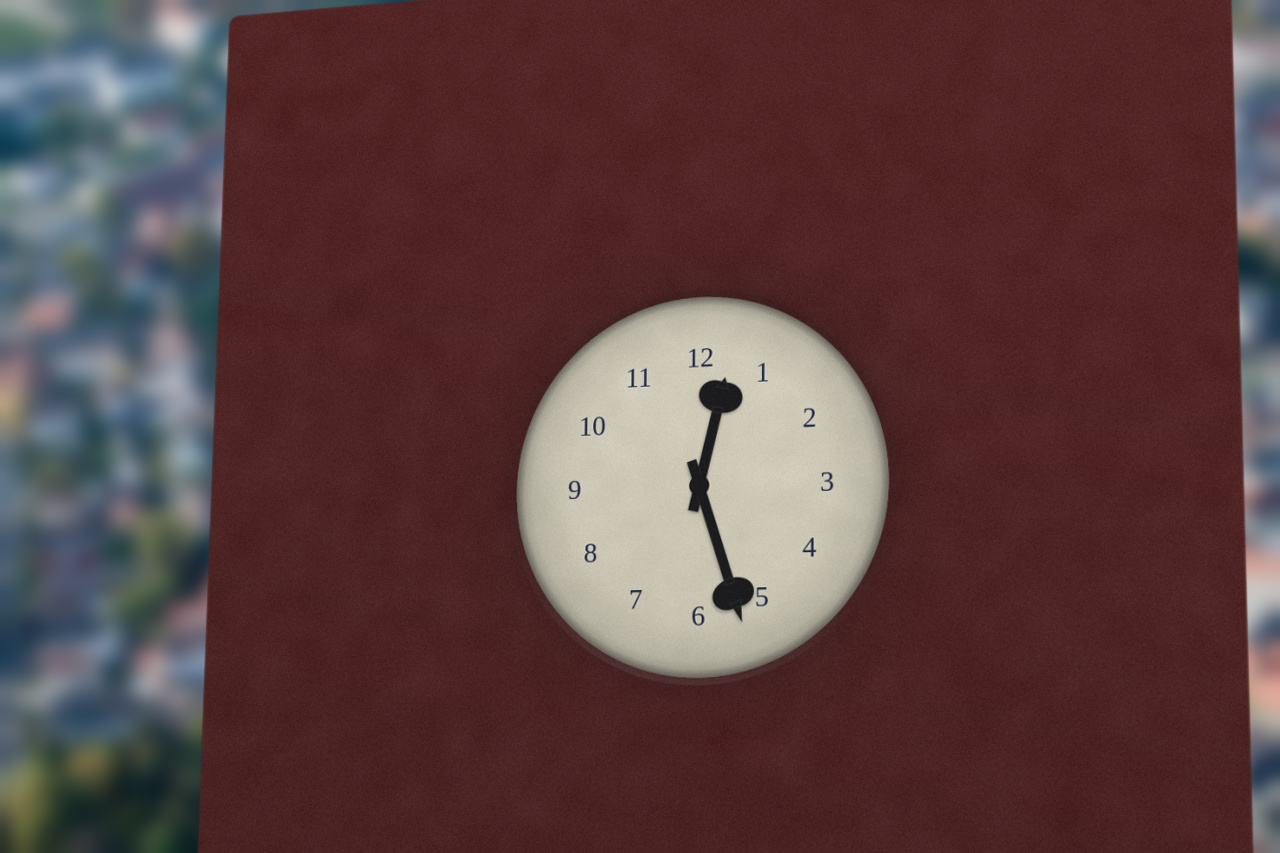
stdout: 12:27
